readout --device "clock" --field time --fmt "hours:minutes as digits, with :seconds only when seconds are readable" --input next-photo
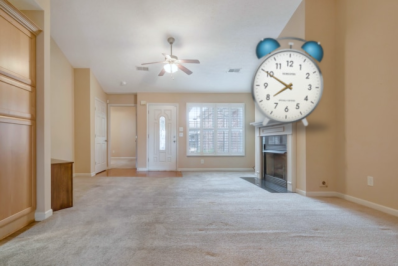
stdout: 7:50
